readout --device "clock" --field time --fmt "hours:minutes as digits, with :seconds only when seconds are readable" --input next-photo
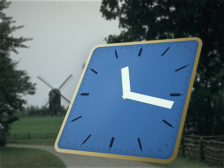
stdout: 11:17
